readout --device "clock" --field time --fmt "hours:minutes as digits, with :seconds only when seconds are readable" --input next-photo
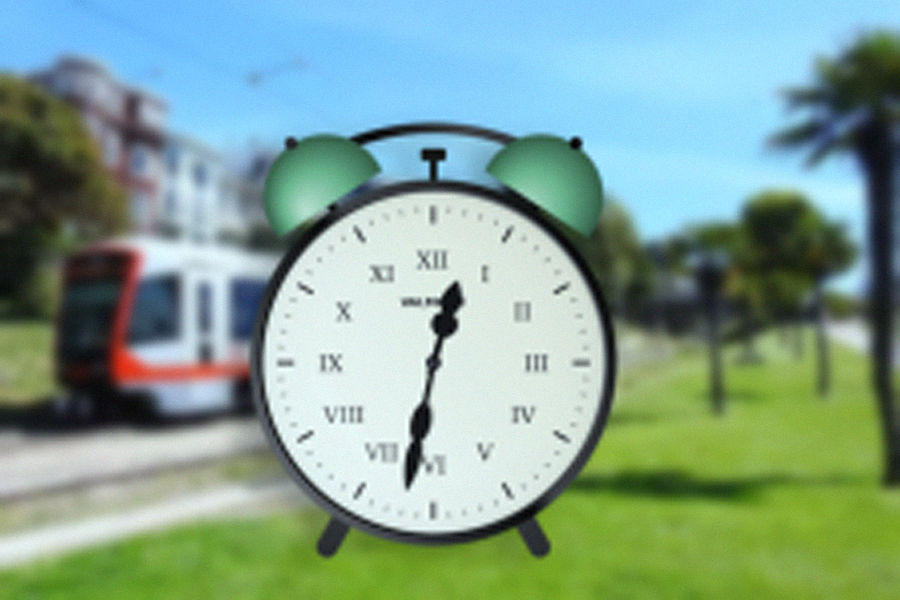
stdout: 12:32
